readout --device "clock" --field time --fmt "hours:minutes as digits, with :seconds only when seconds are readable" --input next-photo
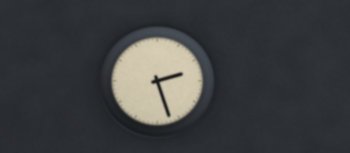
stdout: 2:27
